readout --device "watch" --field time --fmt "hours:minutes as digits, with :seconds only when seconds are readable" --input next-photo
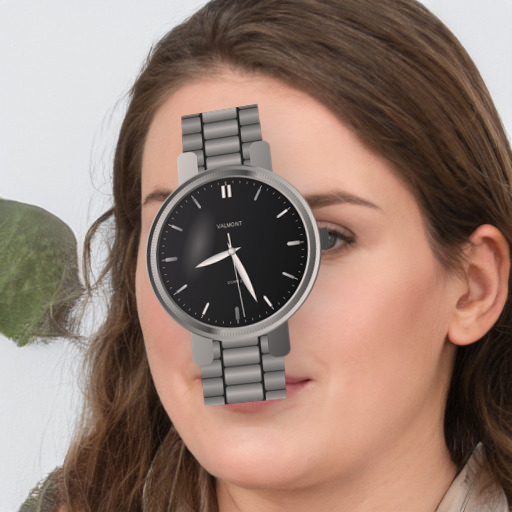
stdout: 8:26:29
